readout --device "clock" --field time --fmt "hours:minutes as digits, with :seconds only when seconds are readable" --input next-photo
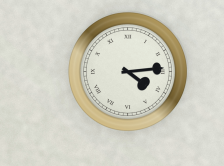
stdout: 4:14
